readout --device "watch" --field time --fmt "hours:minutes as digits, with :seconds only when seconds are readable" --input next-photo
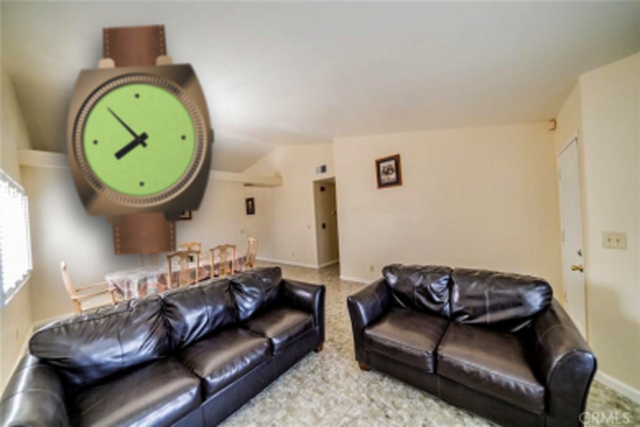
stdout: 7:53
